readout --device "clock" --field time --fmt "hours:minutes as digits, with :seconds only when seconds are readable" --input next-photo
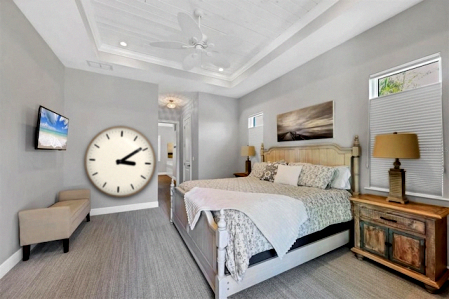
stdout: 3:09
